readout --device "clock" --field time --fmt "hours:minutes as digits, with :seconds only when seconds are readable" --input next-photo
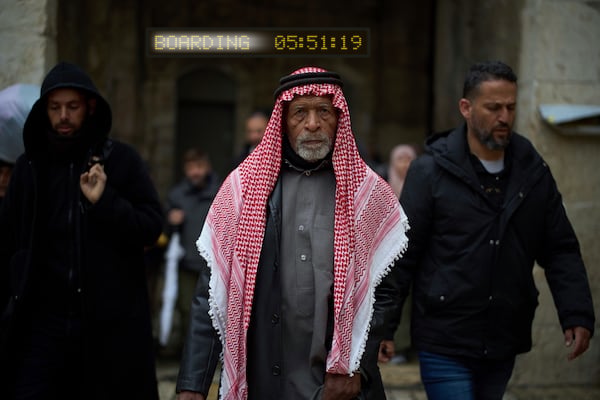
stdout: 5:51:19
